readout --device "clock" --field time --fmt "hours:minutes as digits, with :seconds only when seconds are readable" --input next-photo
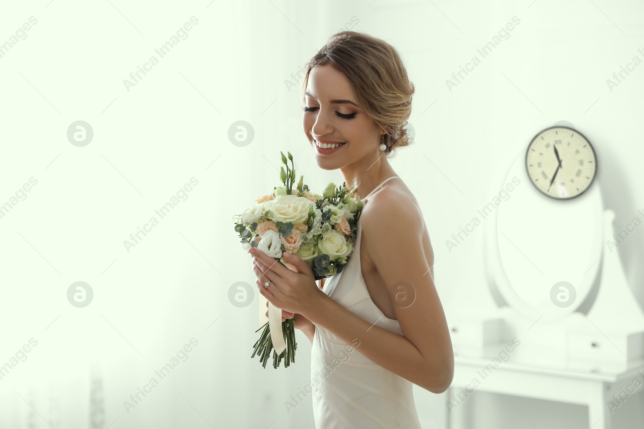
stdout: 11:35
